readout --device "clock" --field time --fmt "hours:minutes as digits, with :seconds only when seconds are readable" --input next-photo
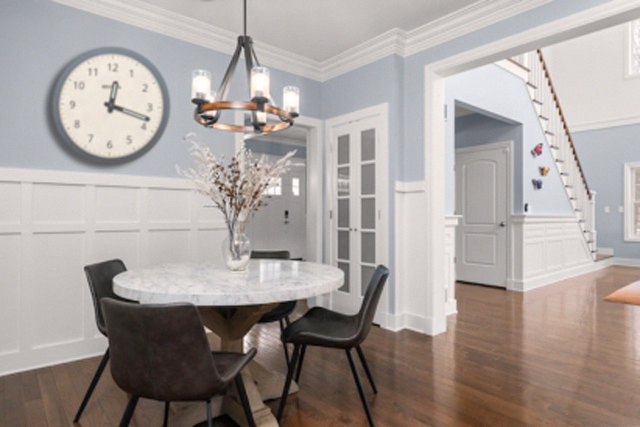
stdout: 12:18
